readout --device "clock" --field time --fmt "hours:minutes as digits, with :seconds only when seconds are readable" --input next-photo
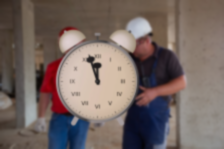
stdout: 11:57
